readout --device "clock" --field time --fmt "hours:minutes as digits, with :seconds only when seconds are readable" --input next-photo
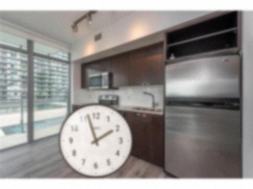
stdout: 1:57
